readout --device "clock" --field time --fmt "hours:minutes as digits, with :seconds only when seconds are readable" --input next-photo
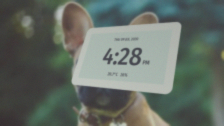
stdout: 4:28
